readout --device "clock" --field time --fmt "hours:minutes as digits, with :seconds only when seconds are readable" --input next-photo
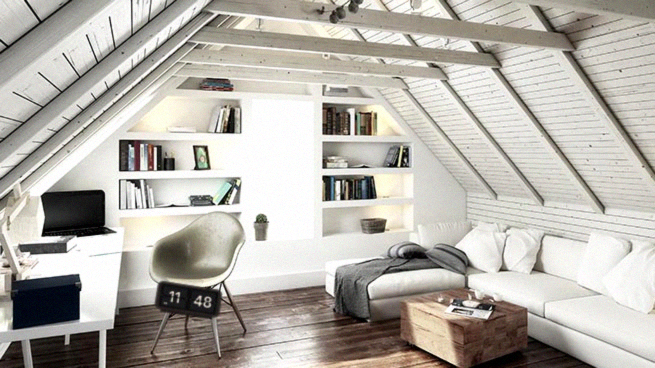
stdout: 11:48
